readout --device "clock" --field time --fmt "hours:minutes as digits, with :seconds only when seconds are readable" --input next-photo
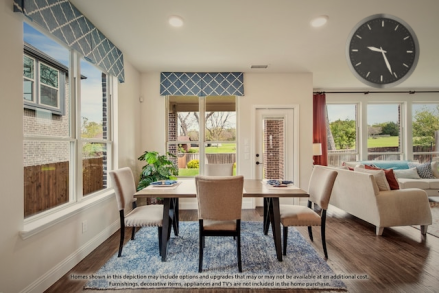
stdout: 9:26
